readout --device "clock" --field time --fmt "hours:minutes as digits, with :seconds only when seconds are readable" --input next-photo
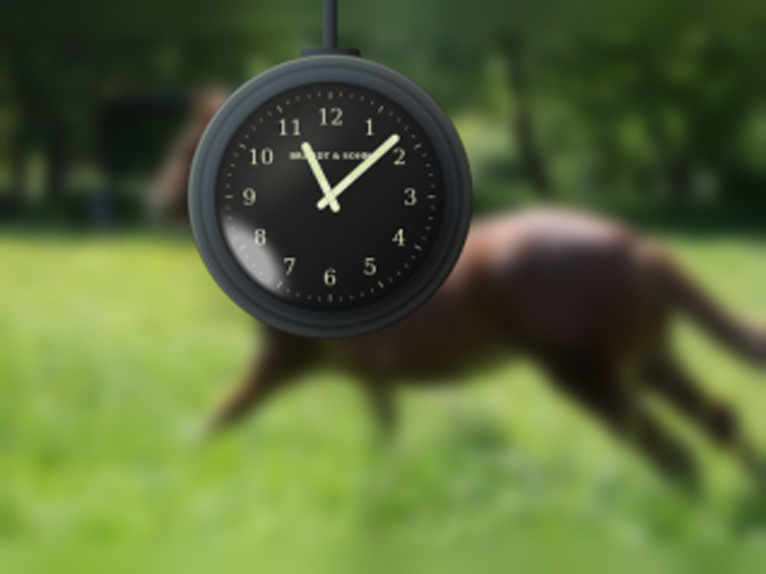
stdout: 11:08
